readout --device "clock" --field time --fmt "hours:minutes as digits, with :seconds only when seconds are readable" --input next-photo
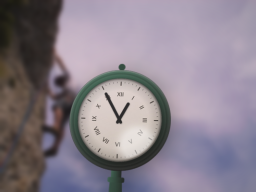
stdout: 12:55
